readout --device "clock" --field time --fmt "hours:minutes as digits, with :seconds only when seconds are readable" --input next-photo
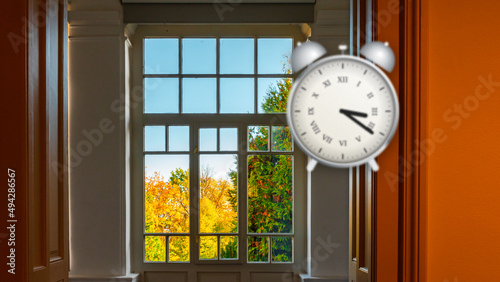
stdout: 3:21
